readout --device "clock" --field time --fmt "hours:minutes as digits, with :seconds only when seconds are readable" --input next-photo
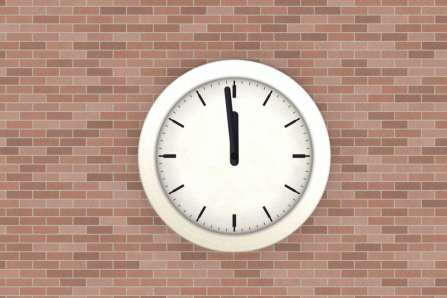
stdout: 11:59
